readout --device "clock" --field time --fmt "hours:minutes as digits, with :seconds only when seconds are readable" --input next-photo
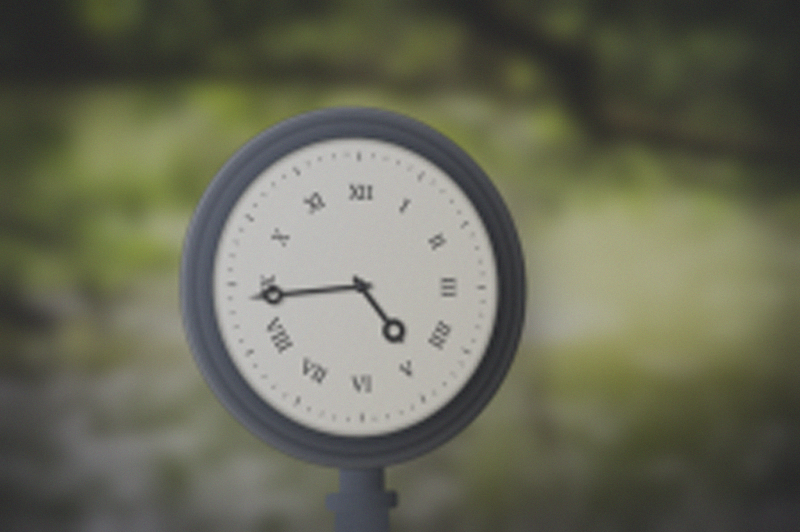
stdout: 4:44
